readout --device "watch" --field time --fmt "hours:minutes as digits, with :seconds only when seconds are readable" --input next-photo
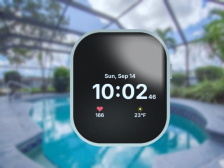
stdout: 10:02
